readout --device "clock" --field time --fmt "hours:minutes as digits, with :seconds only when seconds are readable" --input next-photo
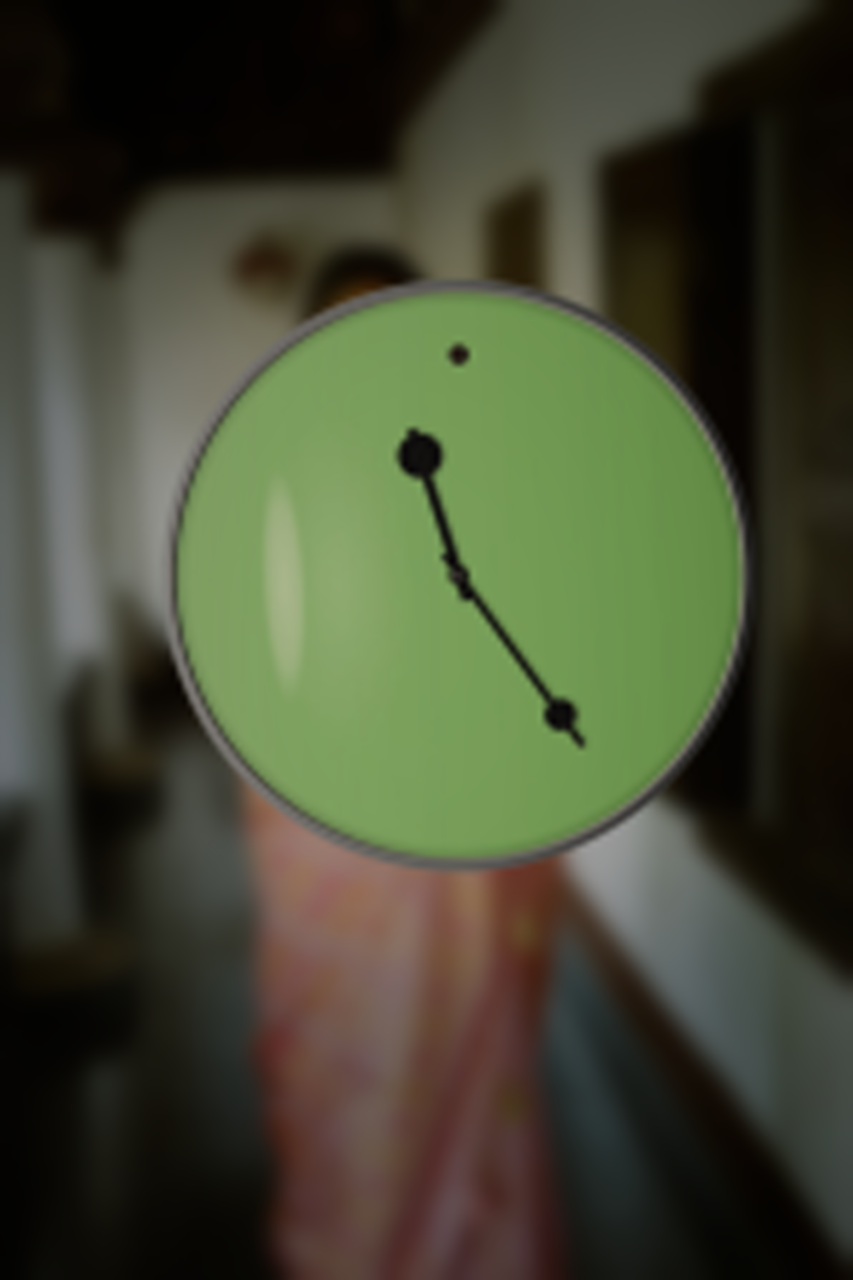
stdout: 11:24
